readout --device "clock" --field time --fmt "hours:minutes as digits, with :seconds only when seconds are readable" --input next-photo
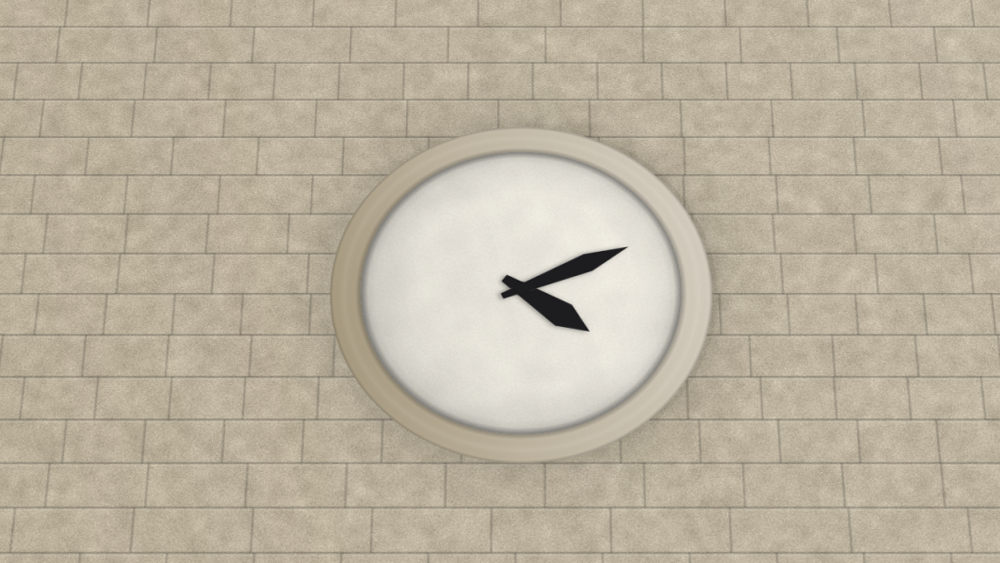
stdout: 4:11
